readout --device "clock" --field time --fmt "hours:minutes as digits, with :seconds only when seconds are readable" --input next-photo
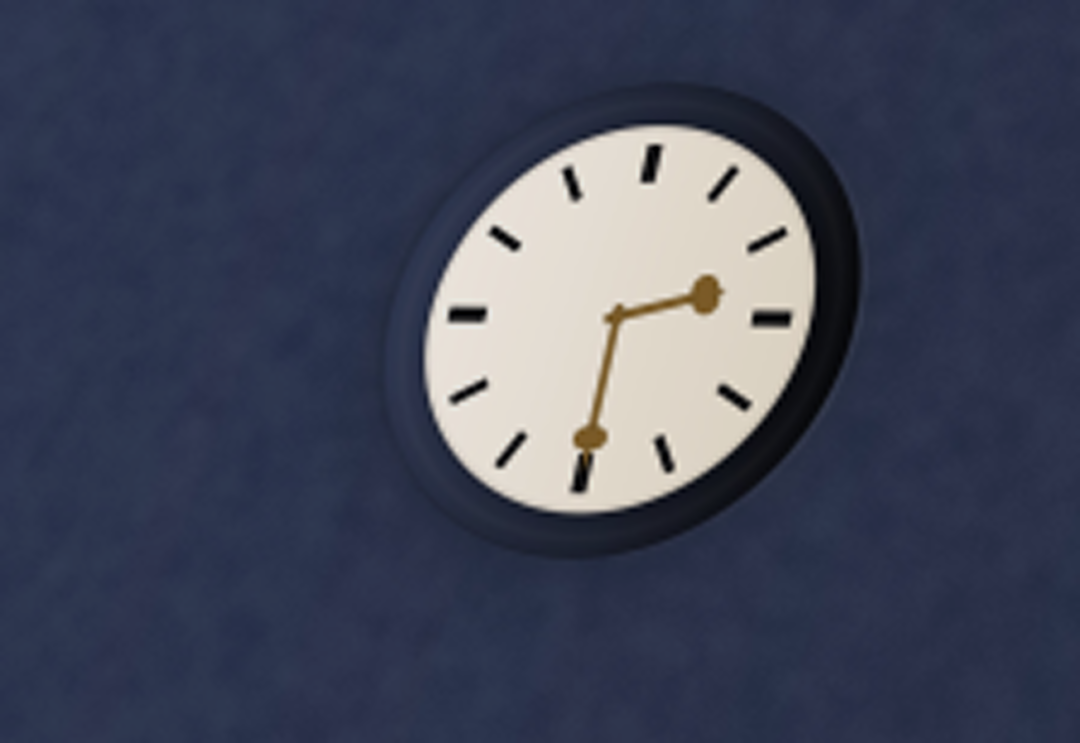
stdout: 2:30
